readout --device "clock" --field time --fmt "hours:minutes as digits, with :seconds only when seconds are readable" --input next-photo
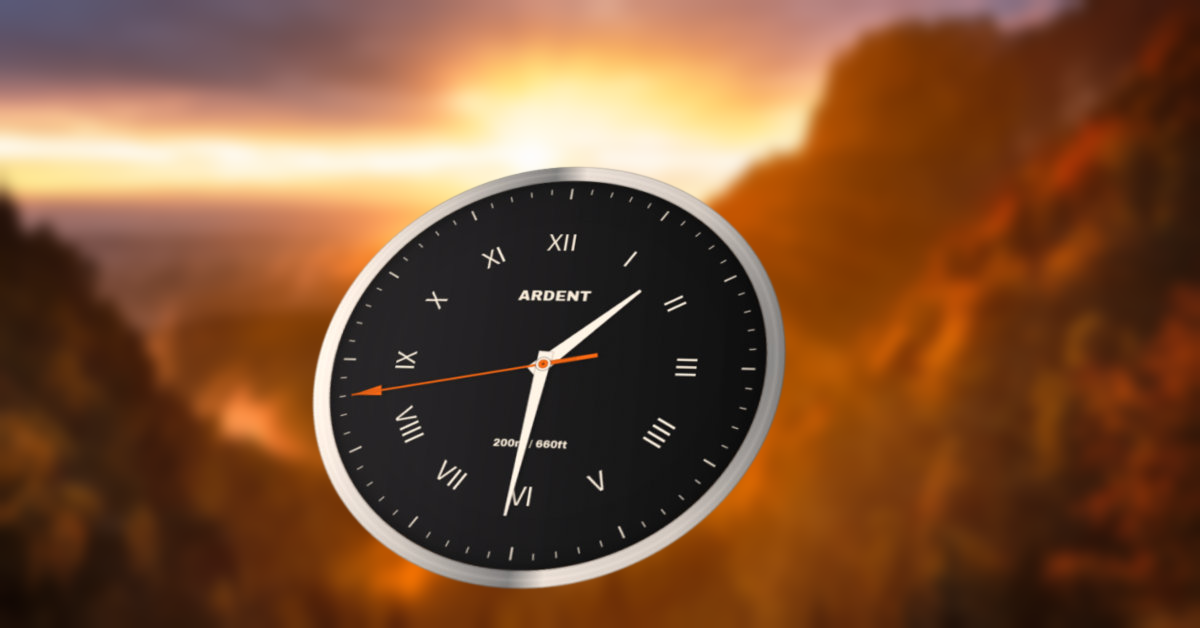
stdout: 1:30:43
